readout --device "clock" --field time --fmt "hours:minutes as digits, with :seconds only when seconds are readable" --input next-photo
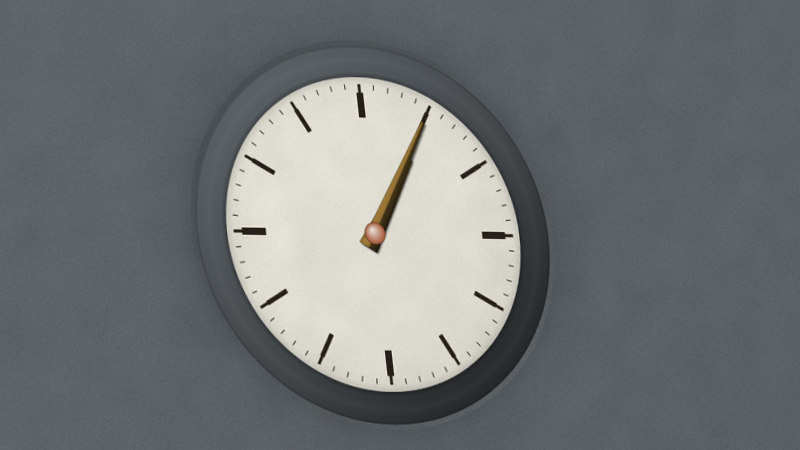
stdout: 1:05
